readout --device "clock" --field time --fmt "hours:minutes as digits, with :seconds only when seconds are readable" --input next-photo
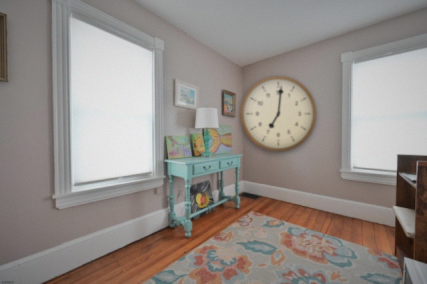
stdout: 7:01
